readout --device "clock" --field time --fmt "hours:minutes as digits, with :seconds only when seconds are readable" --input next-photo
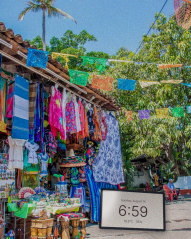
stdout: 6:59
